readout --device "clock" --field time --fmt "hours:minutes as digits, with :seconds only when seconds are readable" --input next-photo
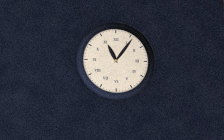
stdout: 11:06
